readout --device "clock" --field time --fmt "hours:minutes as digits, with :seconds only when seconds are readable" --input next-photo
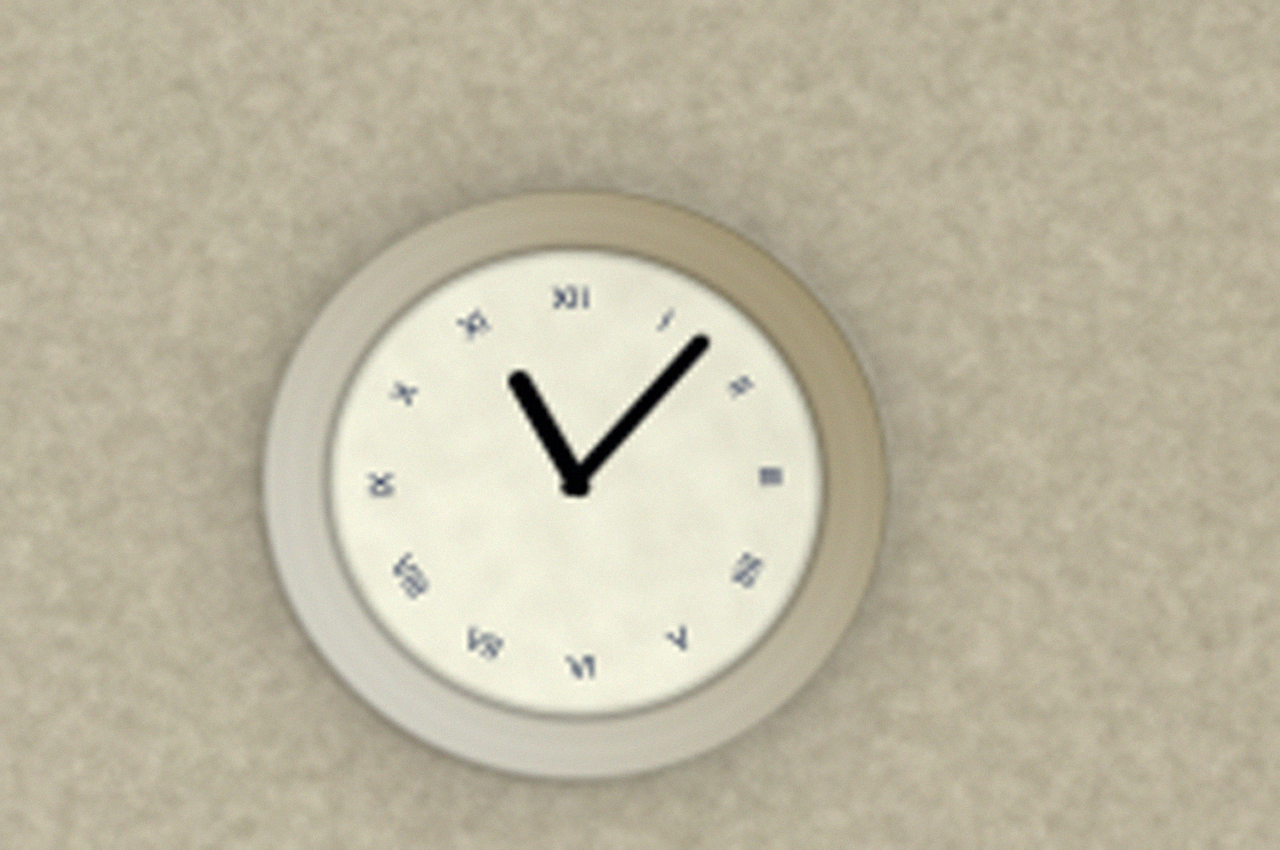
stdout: 11:07
